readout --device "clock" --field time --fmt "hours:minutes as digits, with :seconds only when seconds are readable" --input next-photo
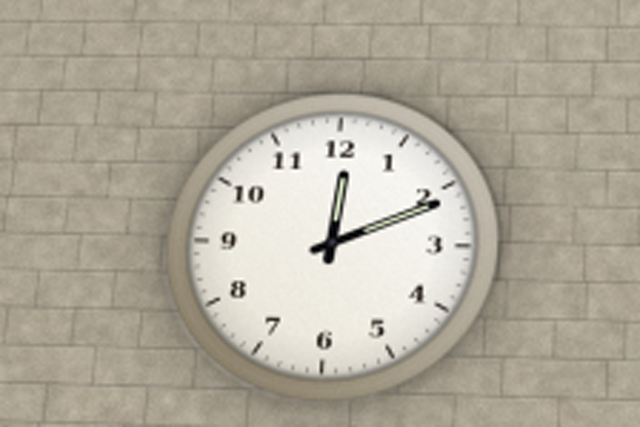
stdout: 12:11
